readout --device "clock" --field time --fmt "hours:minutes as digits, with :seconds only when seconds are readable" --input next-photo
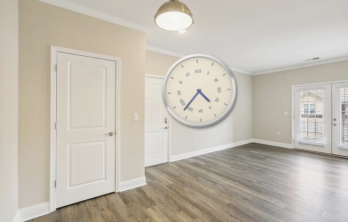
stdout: 4:37
